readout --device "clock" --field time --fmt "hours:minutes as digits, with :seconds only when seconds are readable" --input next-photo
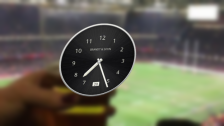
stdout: 7:26
